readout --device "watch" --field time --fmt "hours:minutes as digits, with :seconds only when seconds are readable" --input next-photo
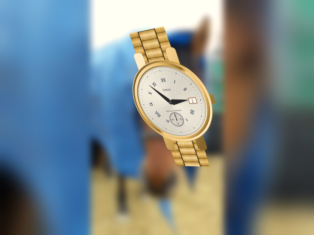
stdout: 2:53
